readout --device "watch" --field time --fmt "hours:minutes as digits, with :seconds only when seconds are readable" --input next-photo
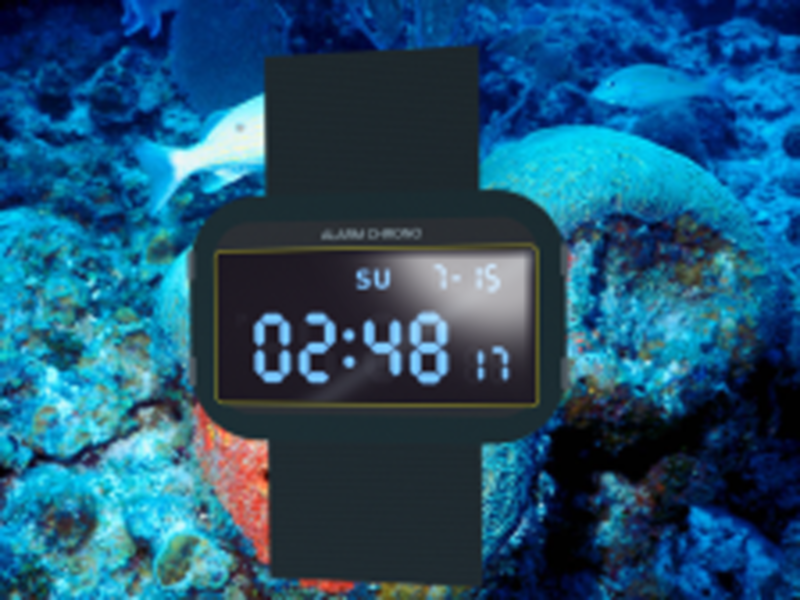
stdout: 2:48:17
